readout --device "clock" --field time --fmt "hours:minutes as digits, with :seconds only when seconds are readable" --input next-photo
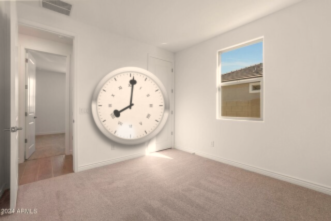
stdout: 8:01
